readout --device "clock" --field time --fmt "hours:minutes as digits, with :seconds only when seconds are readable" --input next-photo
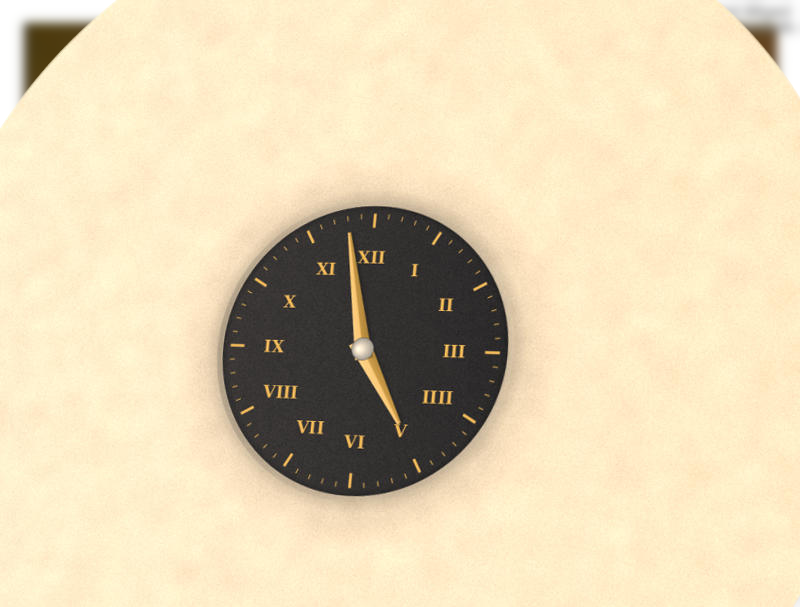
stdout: 4:58
